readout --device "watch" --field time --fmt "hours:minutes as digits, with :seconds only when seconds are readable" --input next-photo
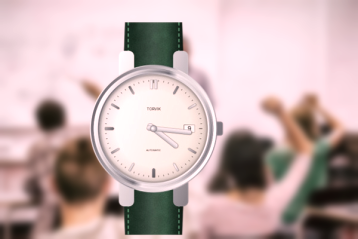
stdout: 4:16
